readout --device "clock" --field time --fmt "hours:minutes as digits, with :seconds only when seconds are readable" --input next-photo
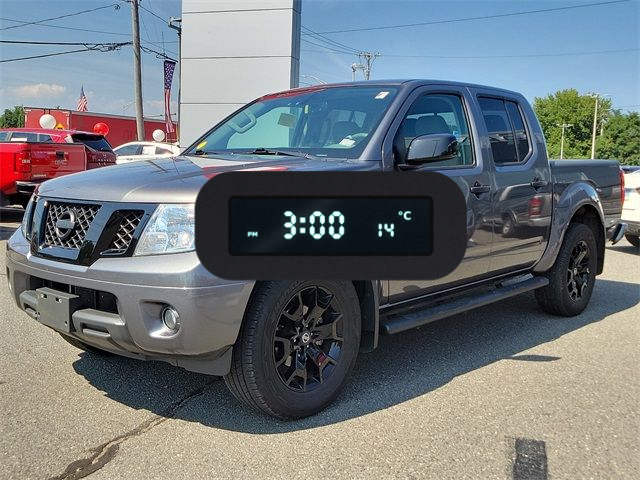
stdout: 3:00
